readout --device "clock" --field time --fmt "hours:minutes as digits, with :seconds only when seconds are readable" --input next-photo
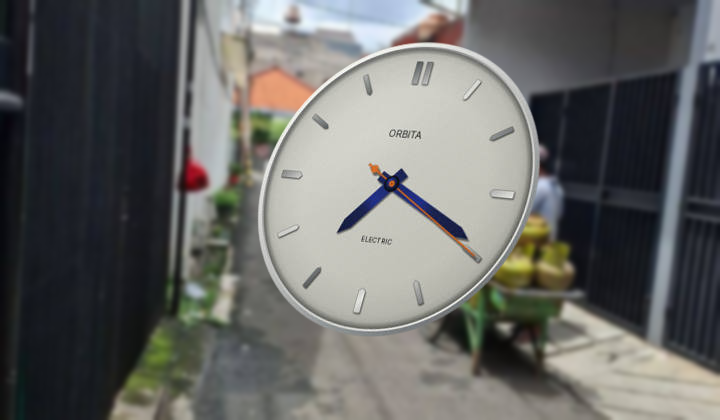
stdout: 7:19:20
